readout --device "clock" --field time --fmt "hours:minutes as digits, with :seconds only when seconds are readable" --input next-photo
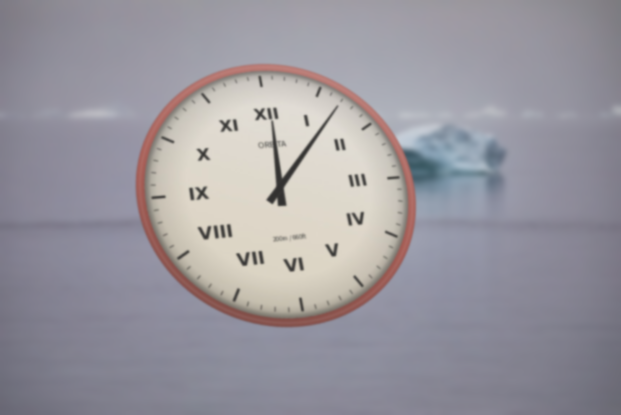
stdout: 12:07
